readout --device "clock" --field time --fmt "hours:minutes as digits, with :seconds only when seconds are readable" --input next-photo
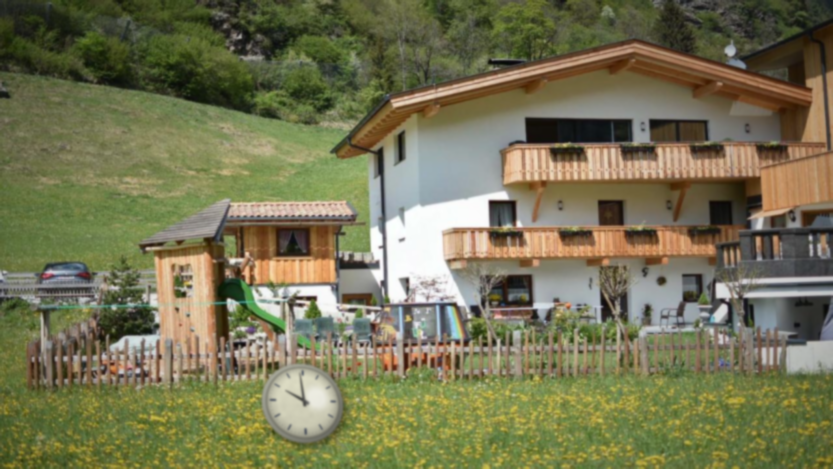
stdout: 9:59
